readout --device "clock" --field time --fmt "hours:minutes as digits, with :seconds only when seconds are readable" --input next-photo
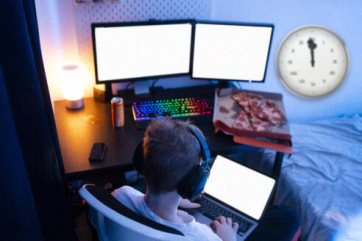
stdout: 11:59
